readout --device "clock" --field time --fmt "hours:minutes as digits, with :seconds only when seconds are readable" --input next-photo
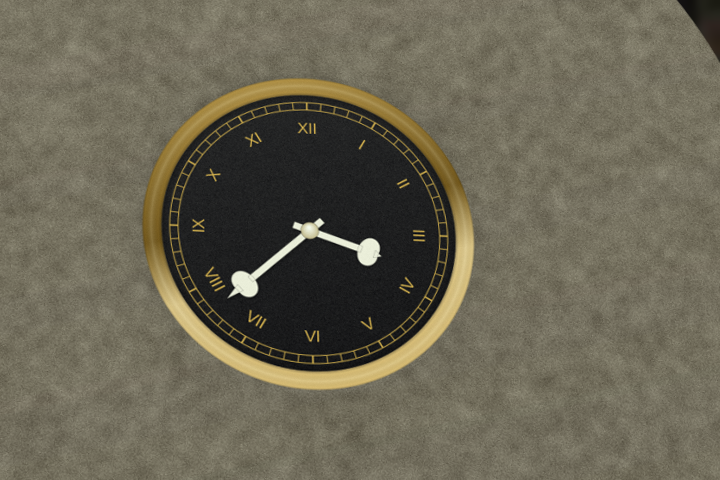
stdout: 3:38
